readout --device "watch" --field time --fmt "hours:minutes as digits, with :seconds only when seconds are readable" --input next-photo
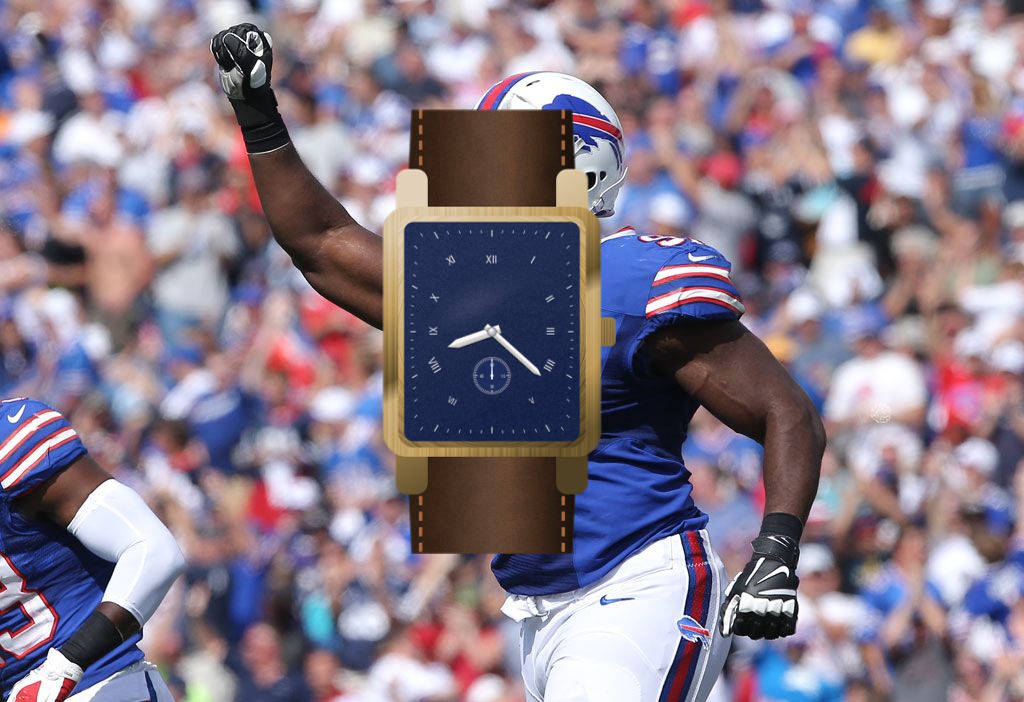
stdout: 8:22
